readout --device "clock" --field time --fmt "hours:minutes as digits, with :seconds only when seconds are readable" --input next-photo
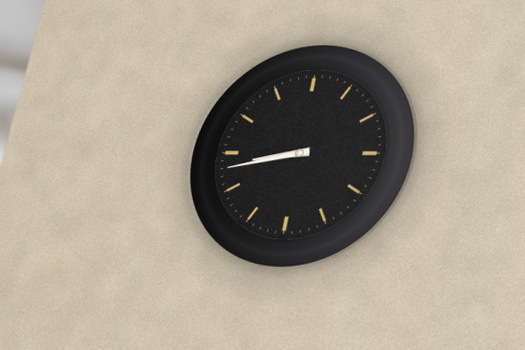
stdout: 8:43
